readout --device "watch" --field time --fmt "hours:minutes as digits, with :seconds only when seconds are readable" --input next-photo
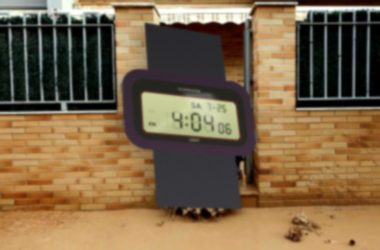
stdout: 4:04
